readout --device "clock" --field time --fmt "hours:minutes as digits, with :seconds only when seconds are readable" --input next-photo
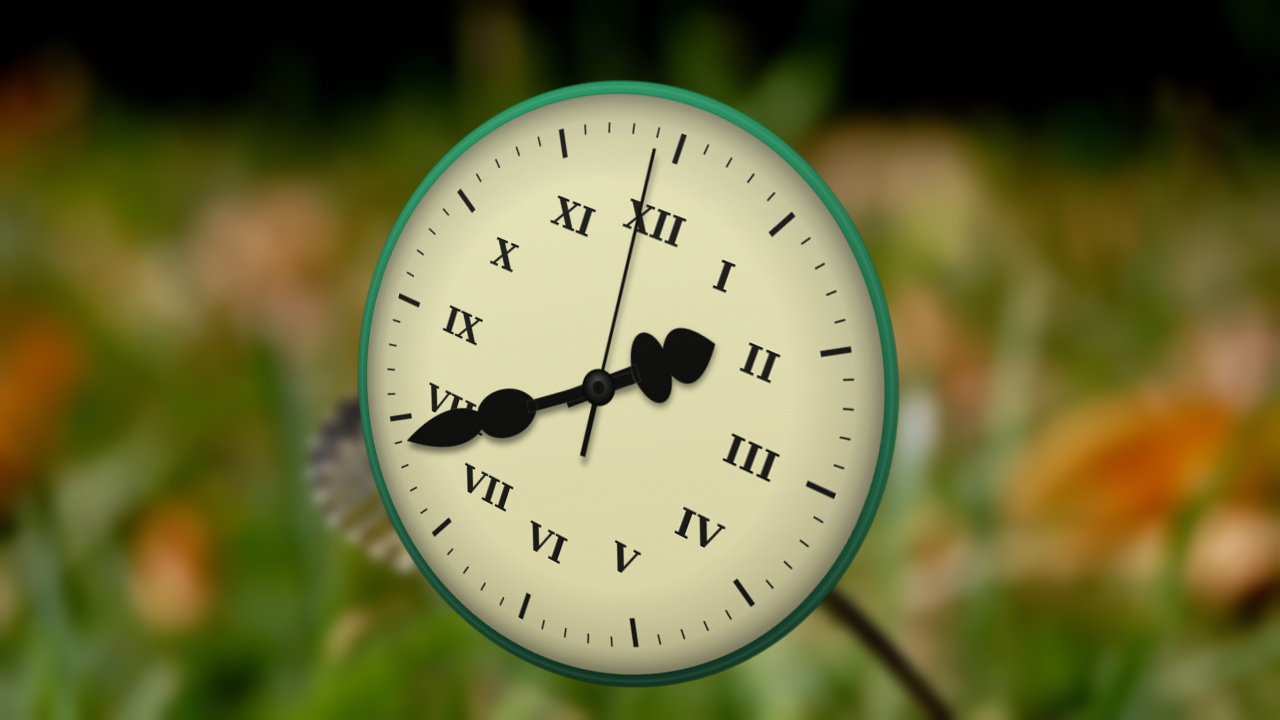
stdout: 1:38:59
